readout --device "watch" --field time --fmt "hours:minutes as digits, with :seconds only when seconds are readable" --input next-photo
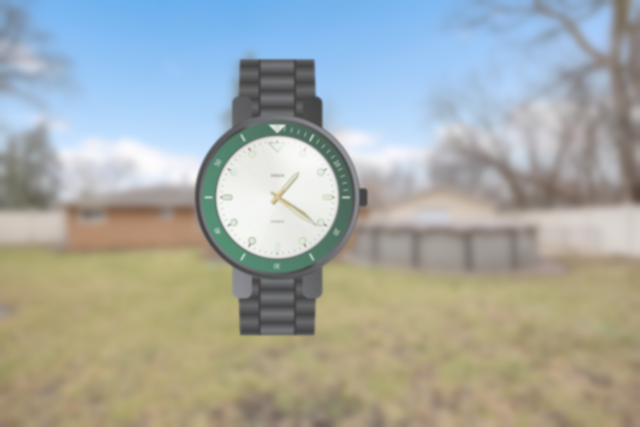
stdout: 1:21
